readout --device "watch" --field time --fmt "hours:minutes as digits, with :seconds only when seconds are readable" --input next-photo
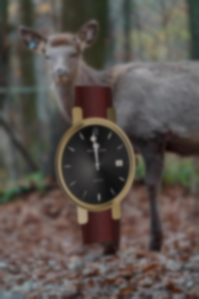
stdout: 11:59
